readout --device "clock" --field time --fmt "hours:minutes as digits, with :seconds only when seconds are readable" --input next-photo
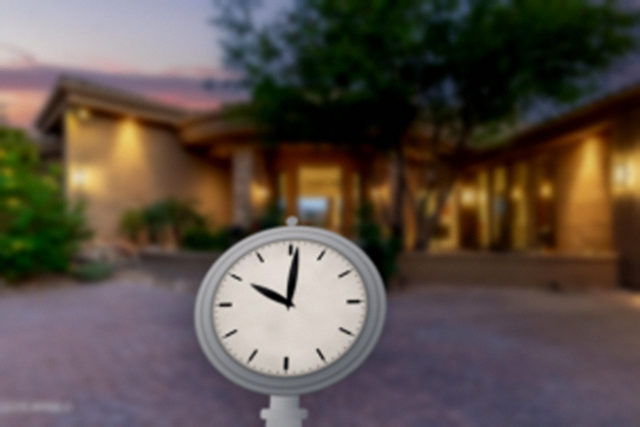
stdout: 10:01
